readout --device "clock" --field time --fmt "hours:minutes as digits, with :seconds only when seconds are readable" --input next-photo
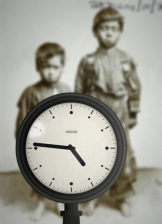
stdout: 4:46
